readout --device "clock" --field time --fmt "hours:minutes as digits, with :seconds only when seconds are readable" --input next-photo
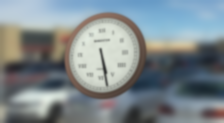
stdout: 5:28
